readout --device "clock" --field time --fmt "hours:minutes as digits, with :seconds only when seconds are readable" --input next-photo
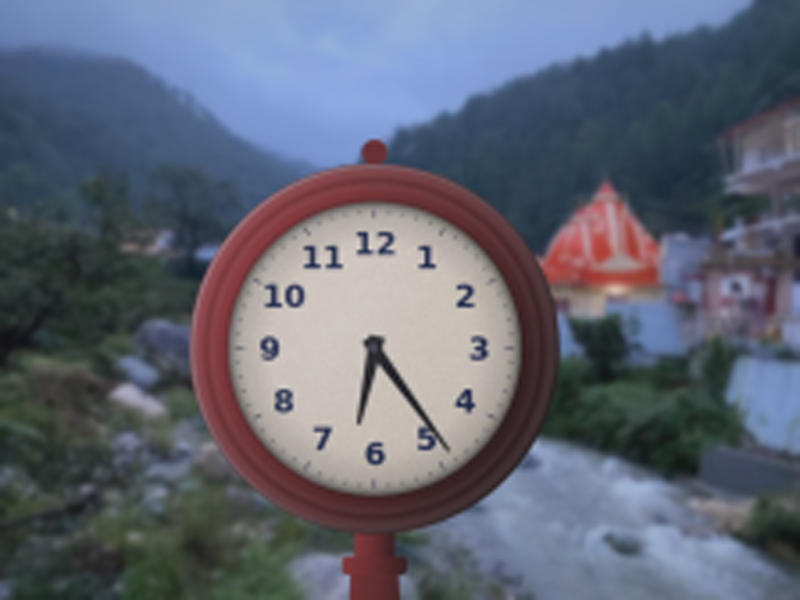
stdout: 6:24
